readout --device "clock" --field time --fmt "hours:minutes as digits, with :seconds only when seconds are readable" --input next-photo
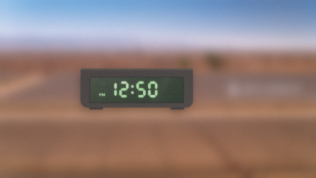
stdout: 12:50
